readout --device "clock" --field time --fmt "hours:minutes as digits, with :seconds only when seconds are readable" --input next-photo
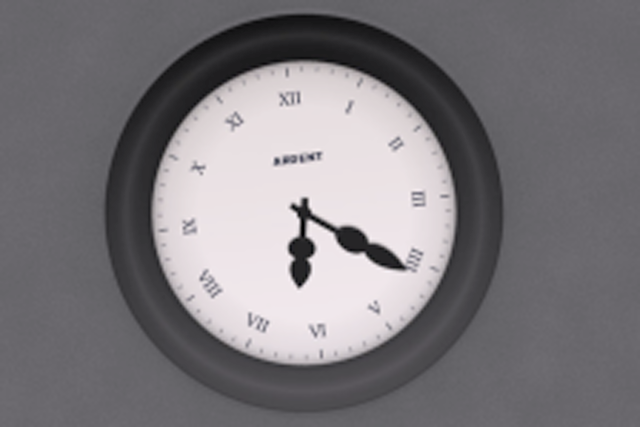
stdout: 6:21
